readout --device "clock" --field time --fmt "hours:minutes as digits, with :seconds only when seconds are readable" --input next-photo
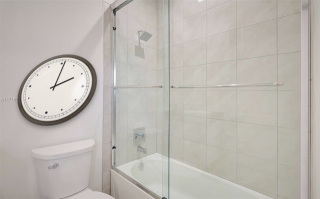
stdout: 2:01
